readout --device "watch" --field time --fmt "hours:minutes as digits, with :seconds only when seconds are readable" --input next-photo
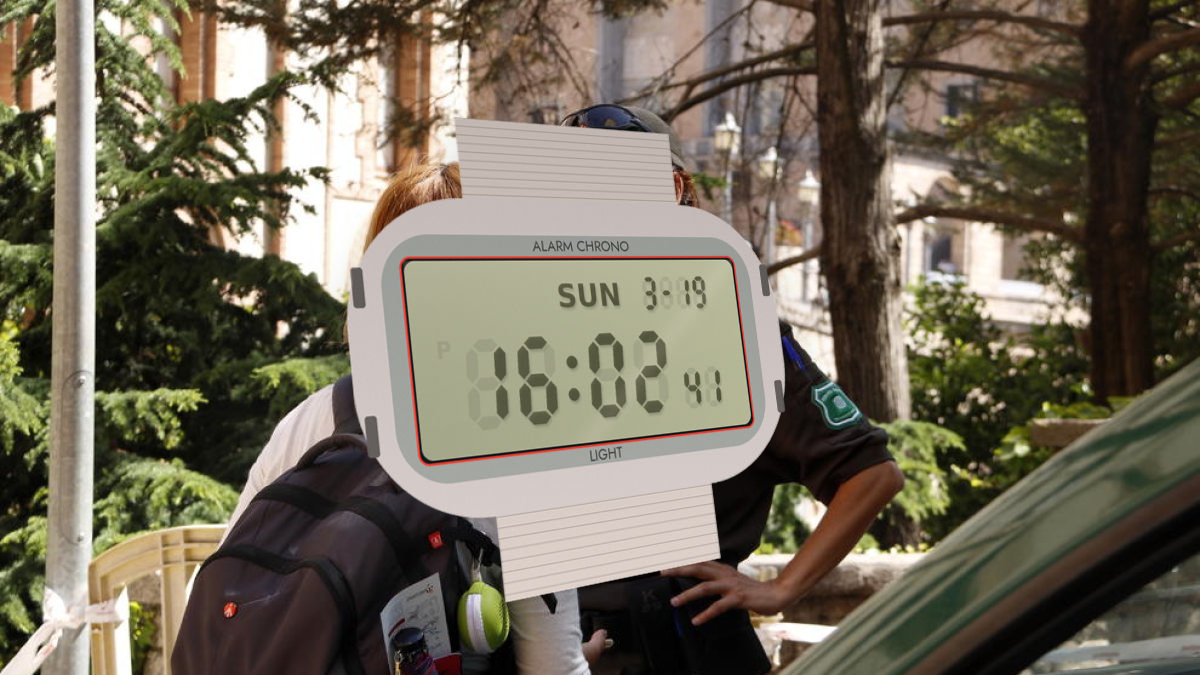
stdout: 16:02:41
